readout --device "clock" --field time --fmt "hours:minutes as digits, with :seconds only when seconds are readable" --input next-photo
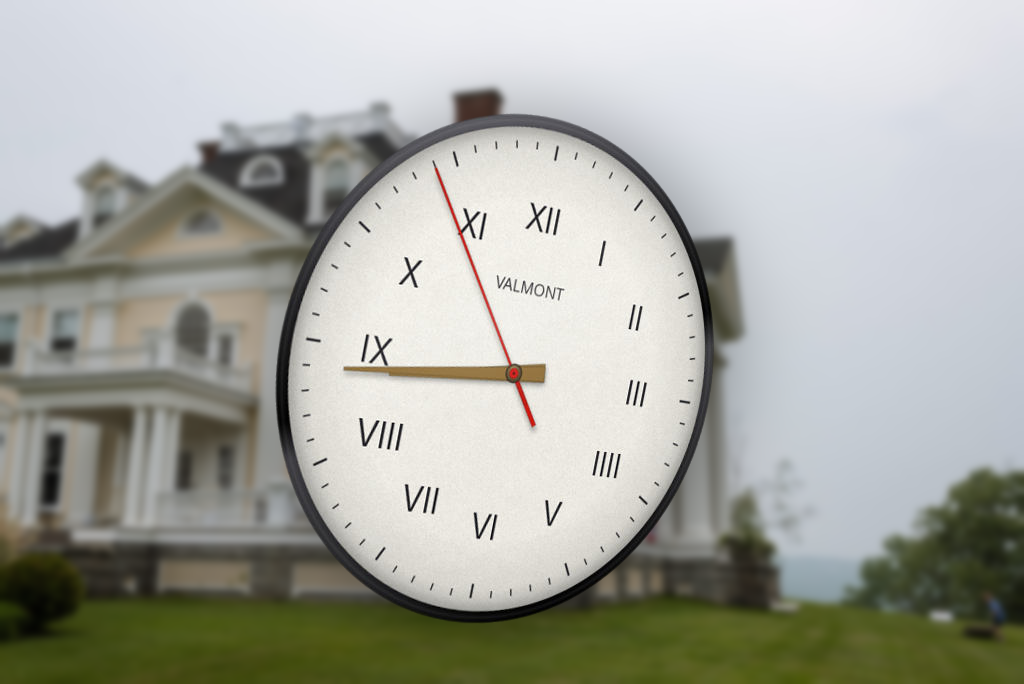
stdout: 8:43:54
